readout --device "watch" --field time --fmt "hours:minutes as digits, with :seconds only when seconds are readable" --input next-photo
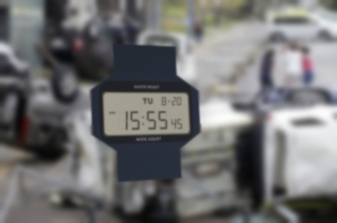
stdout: 15:55
